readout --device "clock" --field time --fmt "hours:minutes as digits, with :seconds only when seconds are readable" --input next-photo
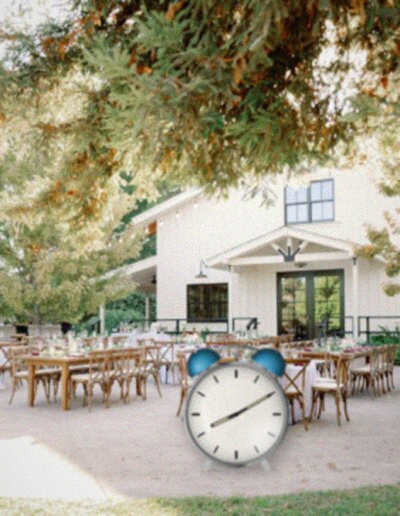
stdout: 8:10
